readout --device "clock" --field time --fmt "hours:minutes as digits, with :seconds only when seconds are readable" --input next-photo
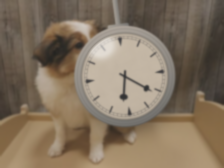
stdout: 6:21
